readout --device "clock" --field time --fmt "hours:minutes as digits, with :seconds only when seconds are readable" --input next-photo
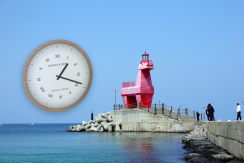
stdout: 1:19
